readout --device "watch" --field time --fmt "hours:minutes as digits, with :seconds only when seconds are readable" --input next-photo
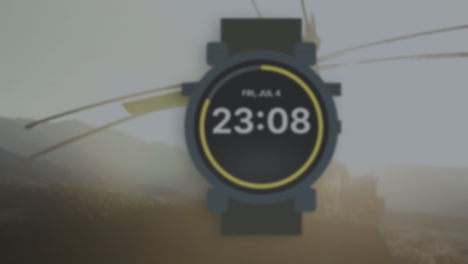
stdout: 23:08
